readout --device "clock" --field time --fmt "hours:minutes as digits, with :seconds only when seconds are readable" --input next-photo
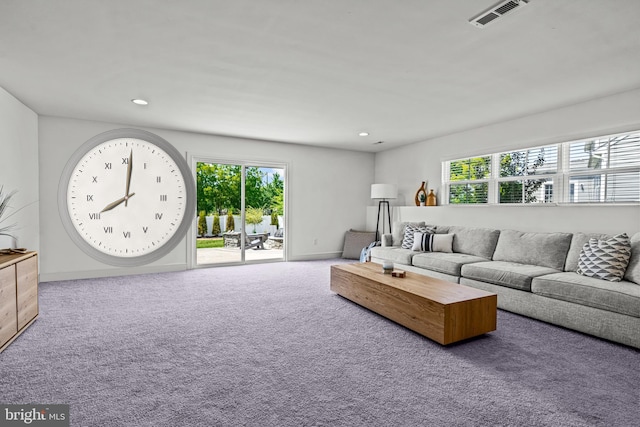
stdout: 8:01
